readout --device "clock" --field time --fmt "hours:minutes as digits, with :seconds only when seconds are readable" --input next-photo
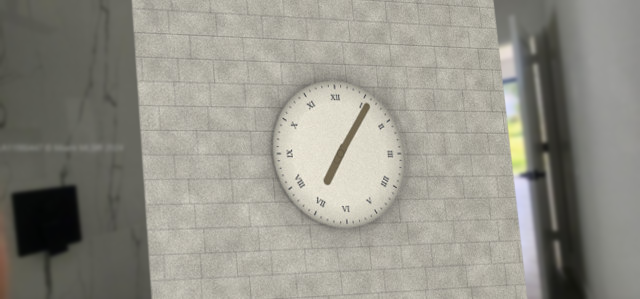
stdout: 7:06
